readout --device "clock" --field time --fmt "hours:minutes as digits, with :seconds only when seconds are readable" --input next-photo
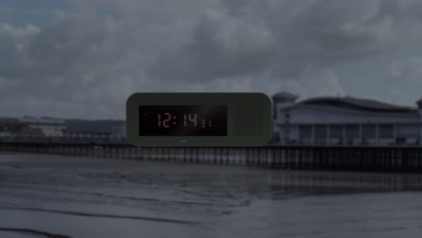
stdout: 12:14:31
